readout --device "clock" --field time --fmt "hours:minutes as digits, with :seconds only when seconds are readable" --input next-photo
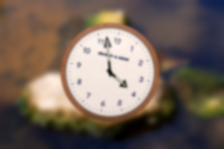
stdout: 3:57
